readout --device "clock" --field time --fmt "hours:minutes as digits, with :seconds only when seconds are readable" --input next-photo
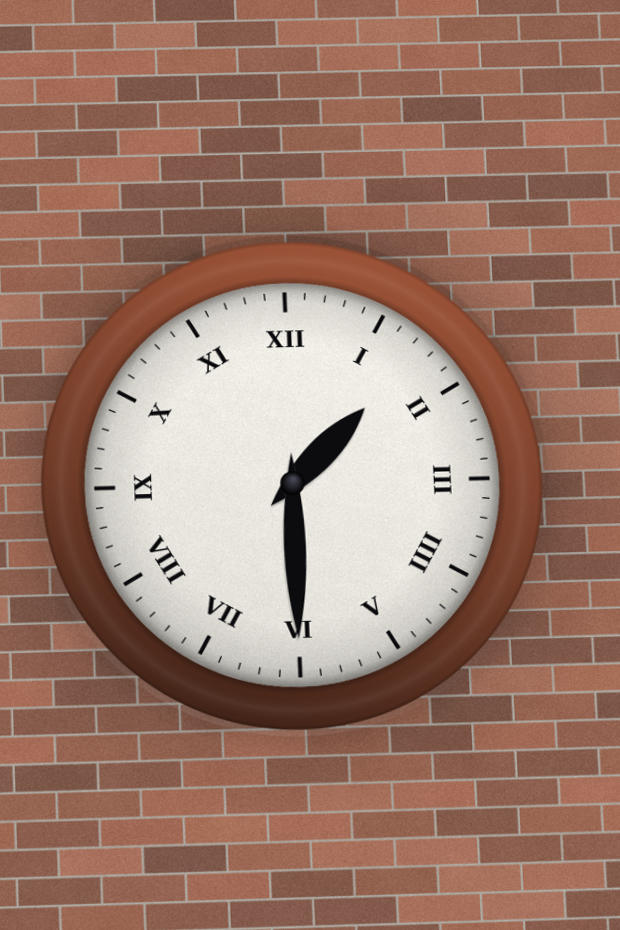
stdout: 1:30
